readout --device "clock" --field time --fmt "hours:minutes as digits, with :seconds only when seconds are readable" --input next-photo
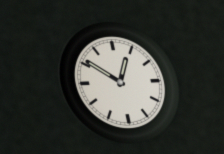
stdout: 12:51
